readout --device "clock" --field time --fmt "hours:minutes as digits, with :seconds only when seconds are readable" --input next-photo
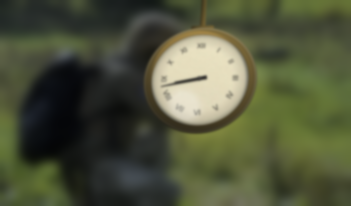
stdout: 8:43
